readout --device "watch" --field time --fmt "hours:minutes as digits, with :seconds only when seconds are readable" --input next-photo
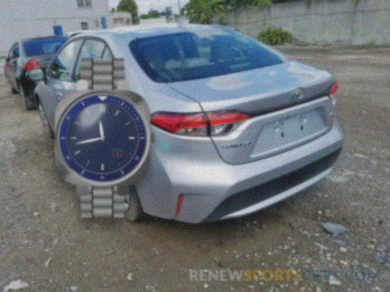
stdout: 11:43
